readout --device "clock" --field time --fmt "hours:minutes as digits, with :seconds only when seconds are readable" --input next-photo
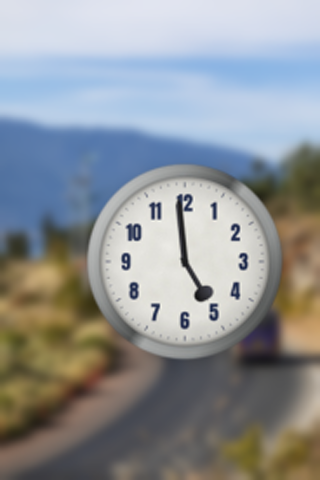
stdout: 4:59
